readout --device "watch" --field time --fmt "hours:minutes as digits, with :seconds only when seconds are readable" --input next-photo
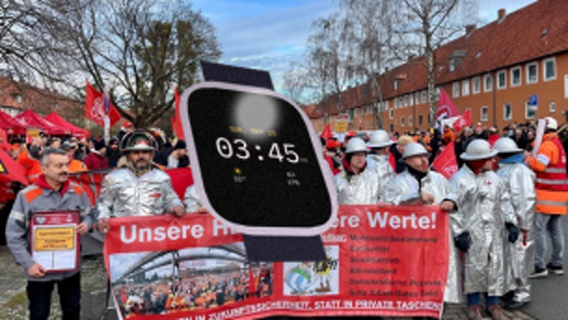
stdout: 3:45
